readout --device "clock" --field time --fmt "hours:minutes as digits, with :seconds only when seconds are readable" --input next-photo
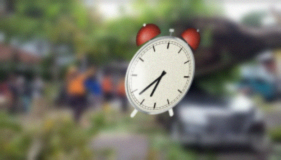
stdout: 6:38
